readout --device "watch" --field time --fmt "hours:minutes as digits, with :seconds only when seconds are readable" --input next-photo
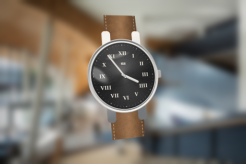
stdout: 3:54
